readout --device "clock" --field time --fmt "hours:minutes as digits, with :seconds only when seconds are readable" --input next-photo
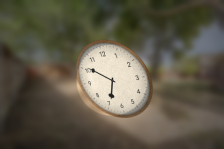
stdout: 6:51
